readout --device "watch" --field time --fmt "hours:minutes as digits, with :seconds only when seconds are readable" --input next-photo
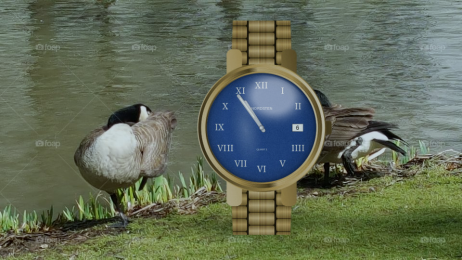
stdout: 10:54
